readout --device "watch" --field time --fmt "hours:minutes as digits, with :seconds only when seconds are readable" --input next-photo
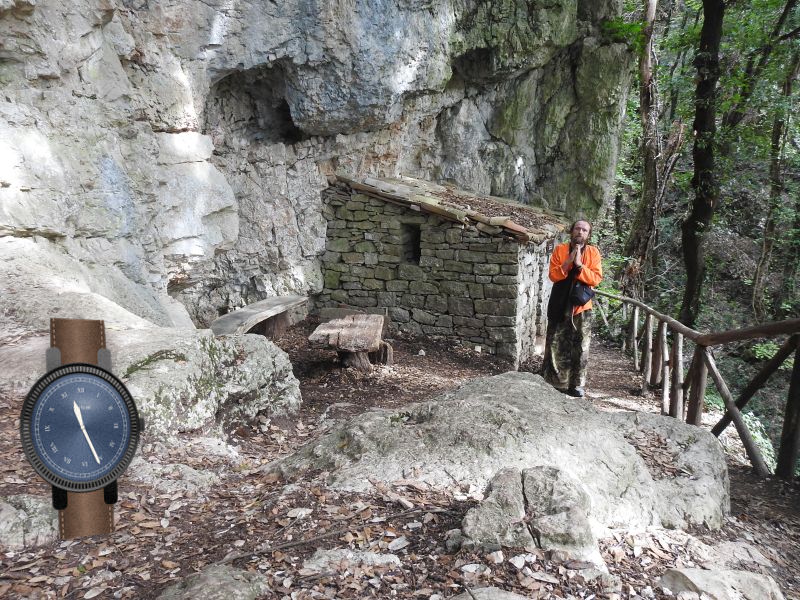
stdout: 11:26
